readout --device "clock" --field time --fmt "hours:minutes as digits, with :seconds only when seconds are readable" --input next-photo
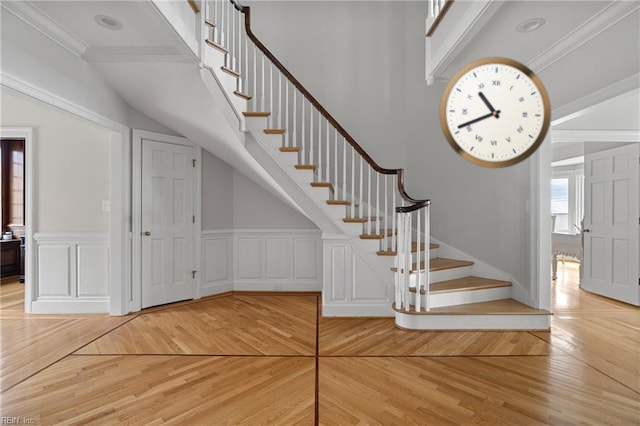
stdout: 10:41
